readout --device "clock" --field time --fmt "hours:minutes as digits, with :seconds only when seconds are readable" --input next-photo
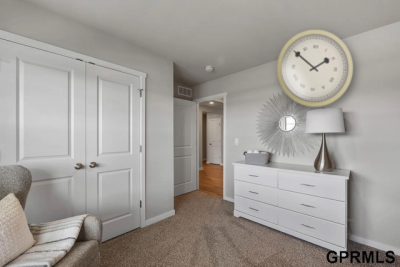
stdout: 1:51
